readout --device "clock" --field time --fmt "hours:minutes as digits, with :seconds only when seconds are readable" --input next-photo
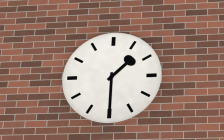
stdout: 1:30
